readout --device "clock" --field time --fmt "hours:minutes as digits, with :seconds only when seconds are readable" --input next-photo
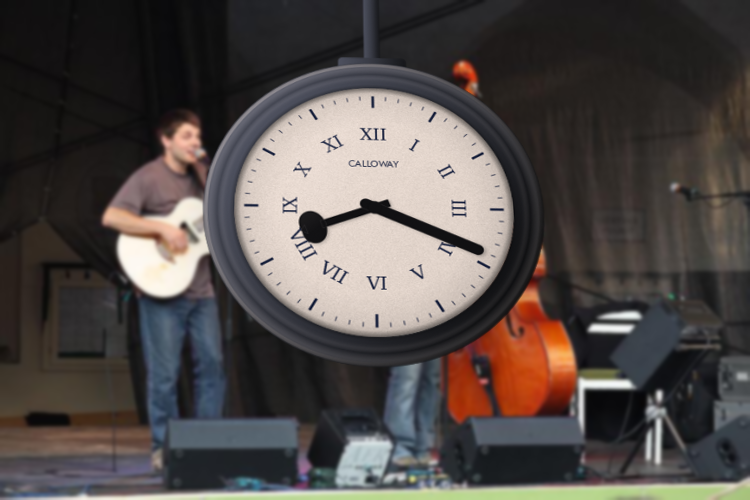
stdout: 8:19
